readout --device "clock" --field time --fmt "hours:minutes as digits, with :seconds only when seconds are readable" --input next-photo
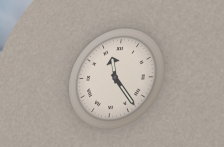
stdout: 11:23
